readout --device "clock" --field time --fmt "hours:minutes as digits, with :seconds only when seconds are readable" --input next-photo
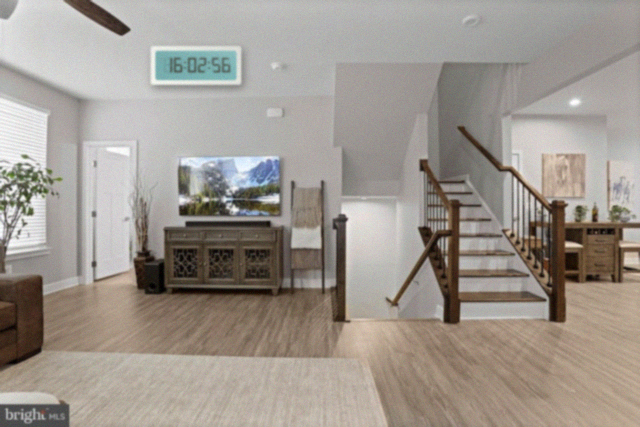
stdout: 16:02:56
